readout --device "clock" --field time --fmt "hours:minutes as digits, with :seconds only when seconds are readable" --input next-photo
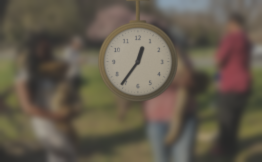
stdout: 12:36
